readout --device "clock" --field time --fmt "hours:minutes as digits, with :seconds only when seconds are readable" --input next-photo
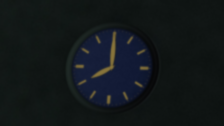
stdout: 8:00
